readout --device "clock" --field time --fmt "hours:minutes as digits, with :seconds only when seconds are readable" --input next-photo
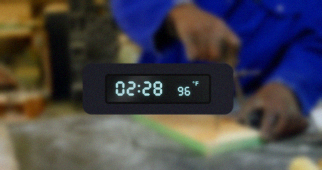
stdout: 2:28
